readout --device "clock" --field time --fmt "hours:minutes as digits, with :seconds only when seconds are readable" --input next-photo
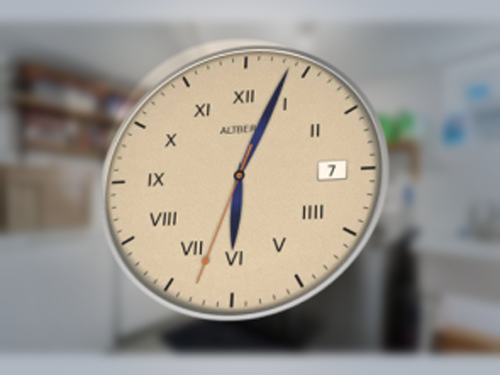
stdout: 6:03:33
